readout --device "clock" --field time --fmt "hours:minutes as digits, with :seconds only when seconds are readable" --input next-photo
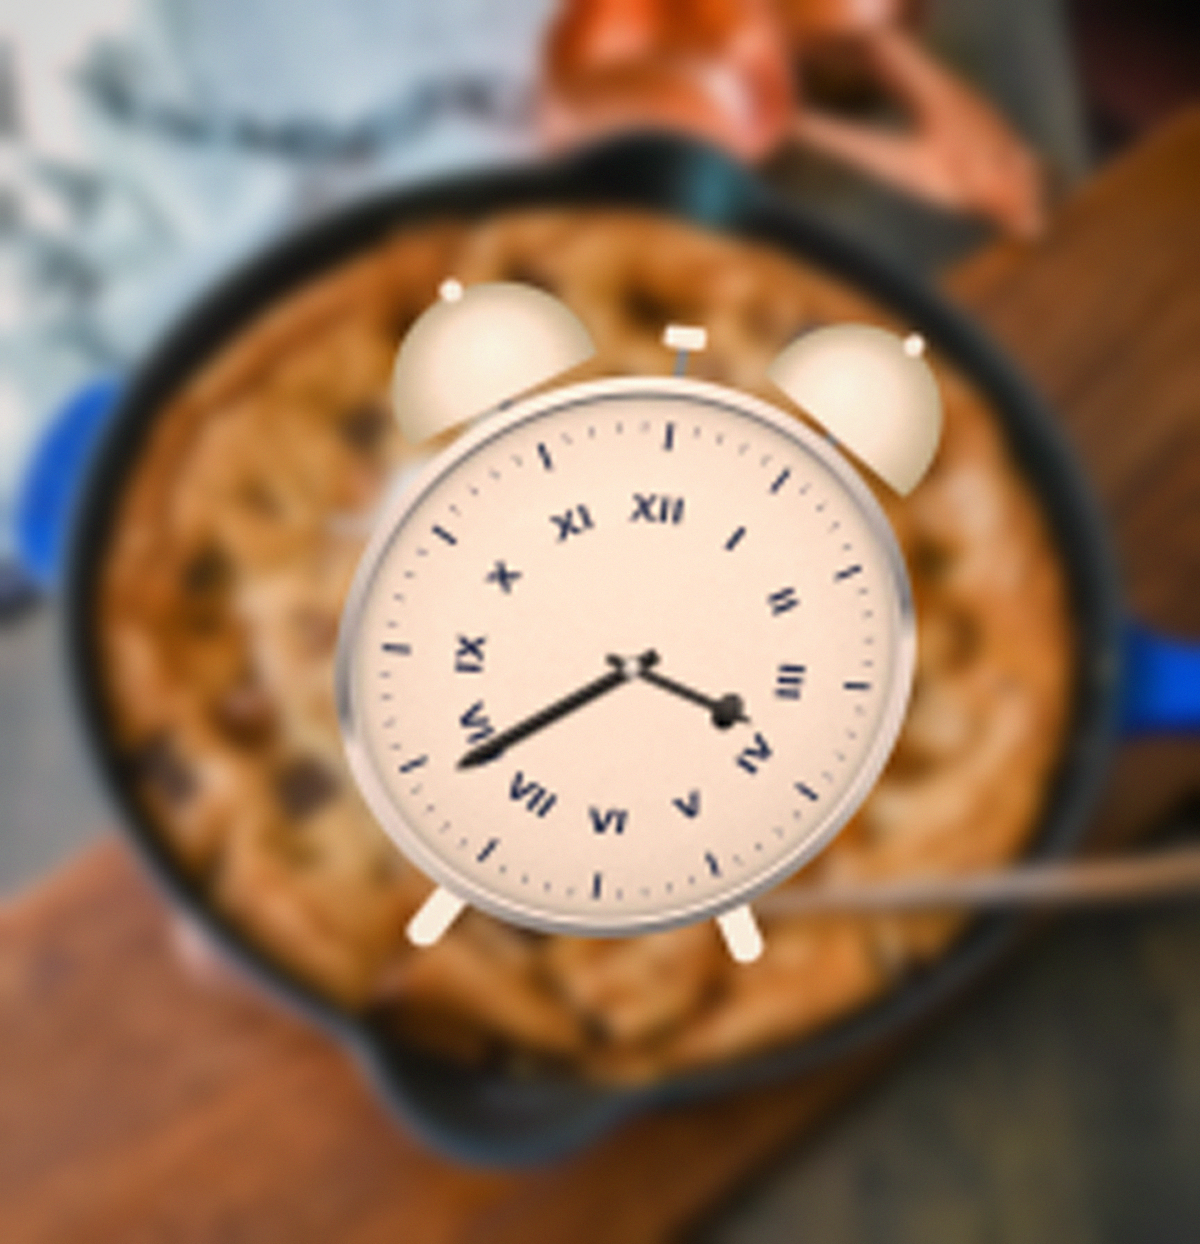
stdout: 3:39
